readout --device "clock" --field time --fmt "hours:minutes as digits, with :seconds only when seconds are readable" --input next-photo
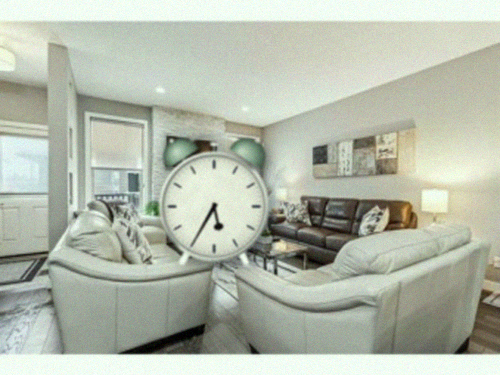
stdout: 5:35
